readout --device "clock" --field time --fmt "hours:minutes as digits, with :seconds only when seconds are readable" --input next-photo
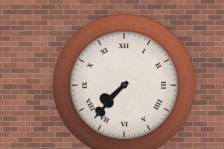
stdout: 7:37
